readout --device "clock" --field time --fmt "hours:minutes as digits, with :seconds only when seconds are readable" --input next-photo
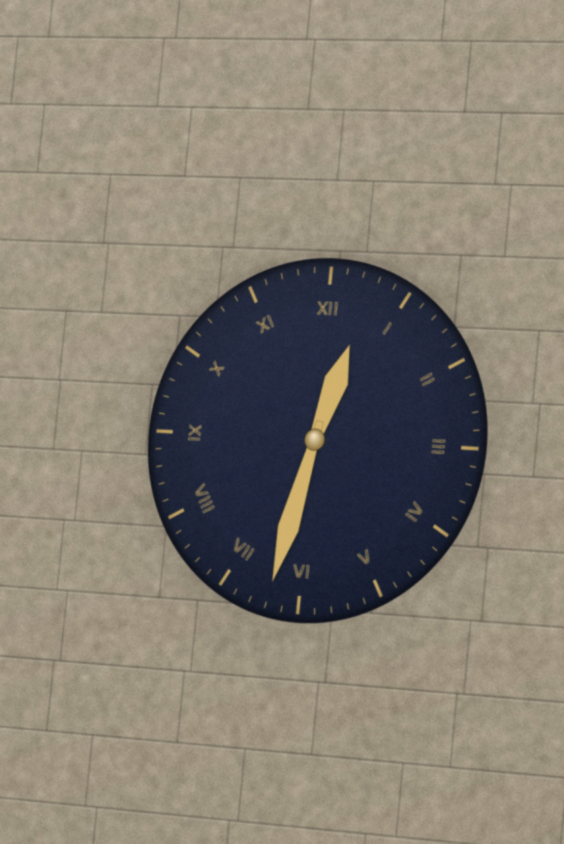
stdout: 12:32
